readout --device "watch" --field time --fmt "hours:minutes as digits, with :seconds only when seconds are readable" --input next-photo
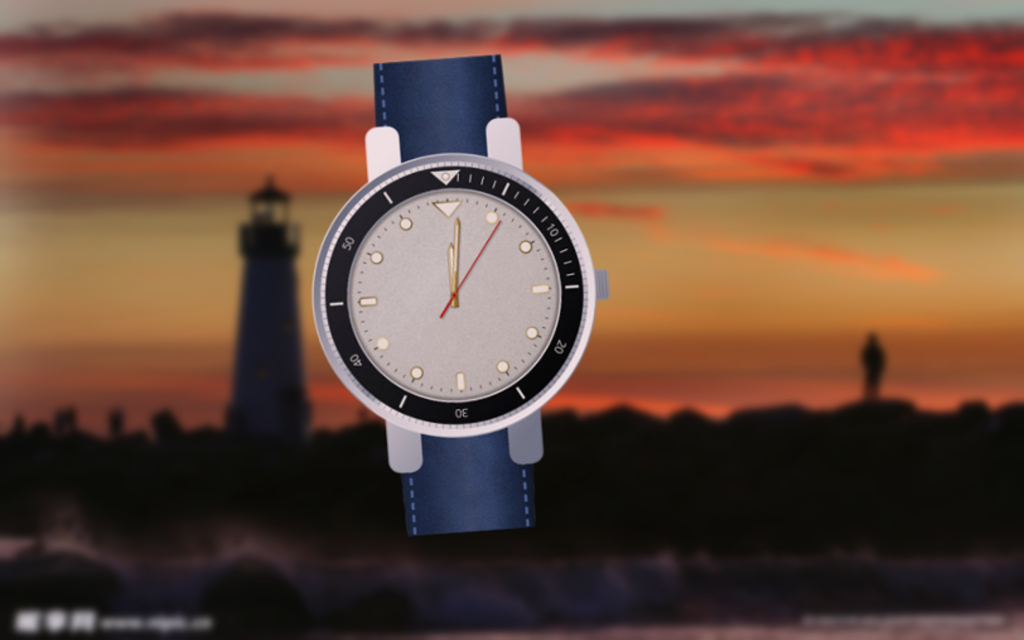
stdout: 12:01:06
